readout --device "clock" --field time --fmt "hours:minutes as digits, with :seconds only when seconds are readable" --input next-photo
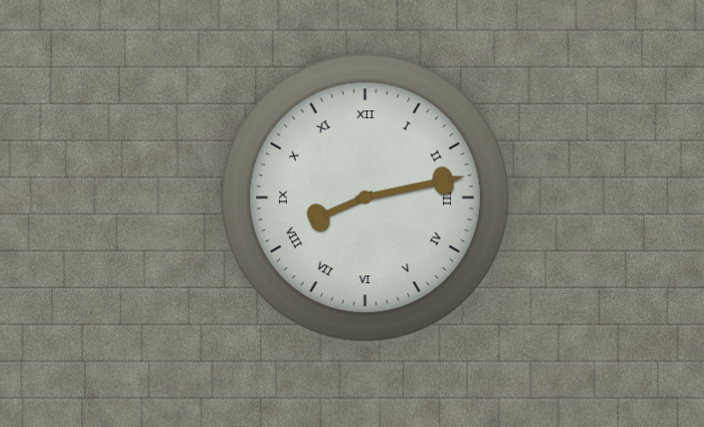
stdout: 8:13
